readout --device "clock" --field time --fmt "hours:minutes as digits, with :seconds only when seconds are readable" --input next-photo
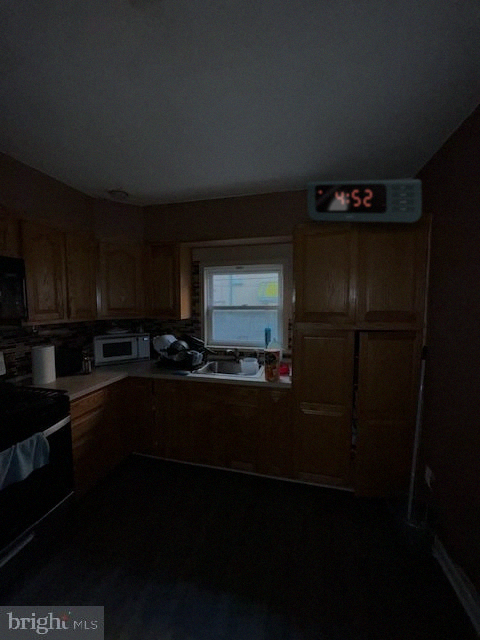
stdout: 4:52
